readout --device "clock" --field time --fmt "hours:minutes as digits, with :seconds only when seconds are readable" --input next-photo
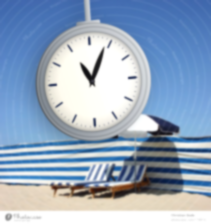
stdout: 11:04
